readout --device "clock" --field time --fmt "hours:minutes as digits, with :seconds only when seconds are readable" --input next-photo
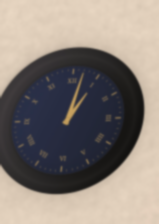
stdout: 1:02
